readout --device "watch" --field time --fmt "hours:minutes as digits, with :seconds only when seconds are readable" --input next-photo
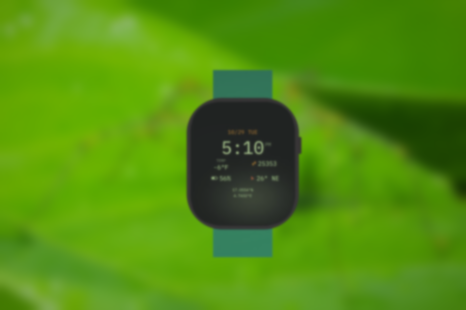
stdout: 5:10
